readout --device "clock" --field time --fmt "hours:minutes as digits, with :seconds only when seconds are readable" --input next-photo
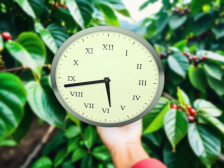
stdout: 5:43
